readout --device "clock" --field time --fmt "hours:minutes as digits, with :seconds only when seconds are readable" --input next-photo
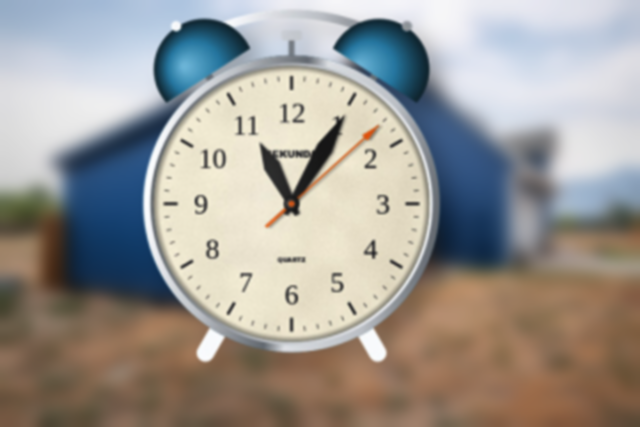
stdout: 11:05:08
